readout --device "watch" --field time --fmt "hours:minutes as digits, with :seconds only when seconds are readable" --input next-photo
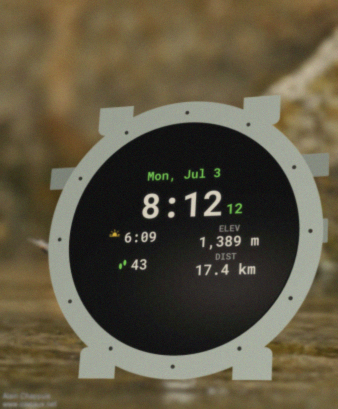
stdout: 8:12:12
